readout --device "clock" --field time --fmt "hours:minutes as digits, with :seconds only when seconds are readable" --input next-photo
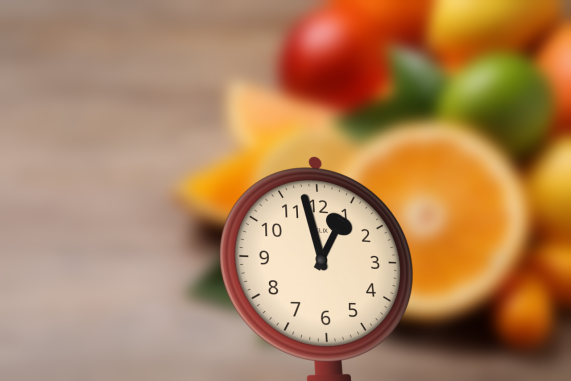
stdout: 12:58
